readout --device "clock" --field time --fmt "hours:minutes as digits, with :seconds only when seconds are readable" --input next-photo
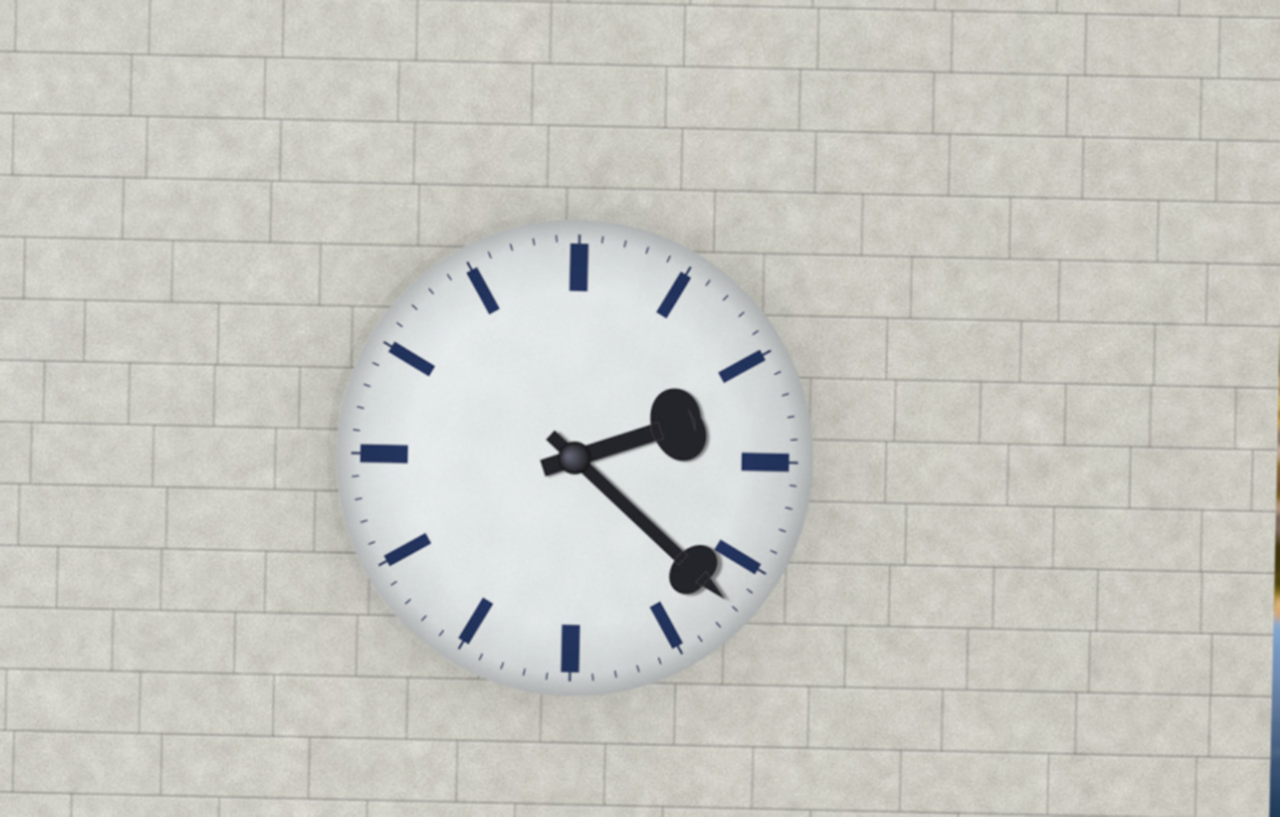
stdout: 2:22
